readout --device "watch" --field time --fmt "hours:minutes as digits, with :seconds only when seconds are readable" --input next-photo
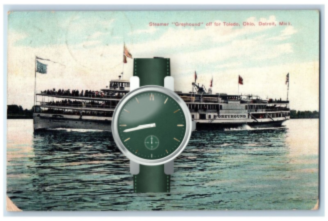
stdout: 8:43
